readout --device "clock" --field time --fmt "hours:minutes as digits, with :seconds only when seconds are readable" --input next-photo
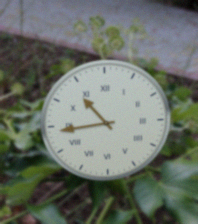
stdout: 10:44
